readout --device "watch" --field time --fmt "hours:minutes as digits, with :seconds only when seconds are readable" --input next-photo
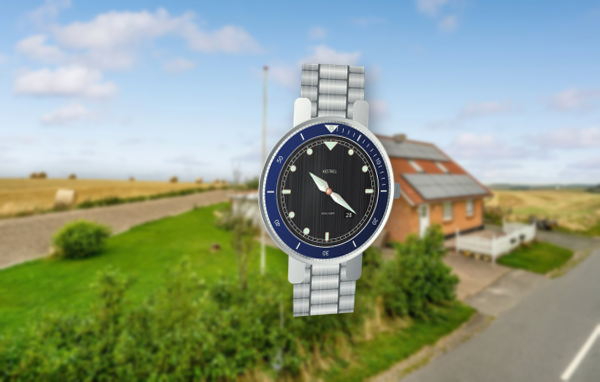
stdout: 10:21
